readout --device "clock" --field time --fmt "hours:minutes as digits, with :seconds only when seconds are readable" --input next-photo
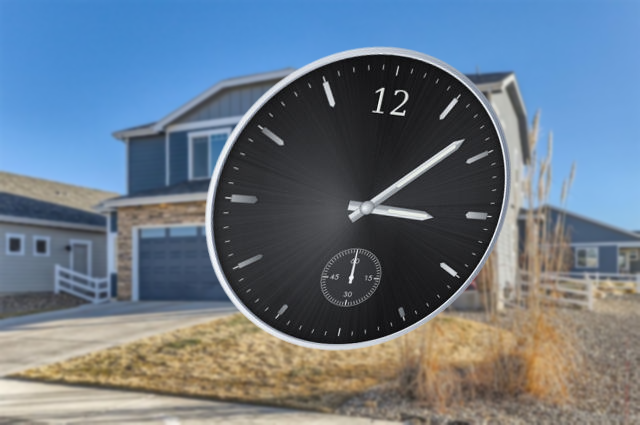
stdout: 3:08
